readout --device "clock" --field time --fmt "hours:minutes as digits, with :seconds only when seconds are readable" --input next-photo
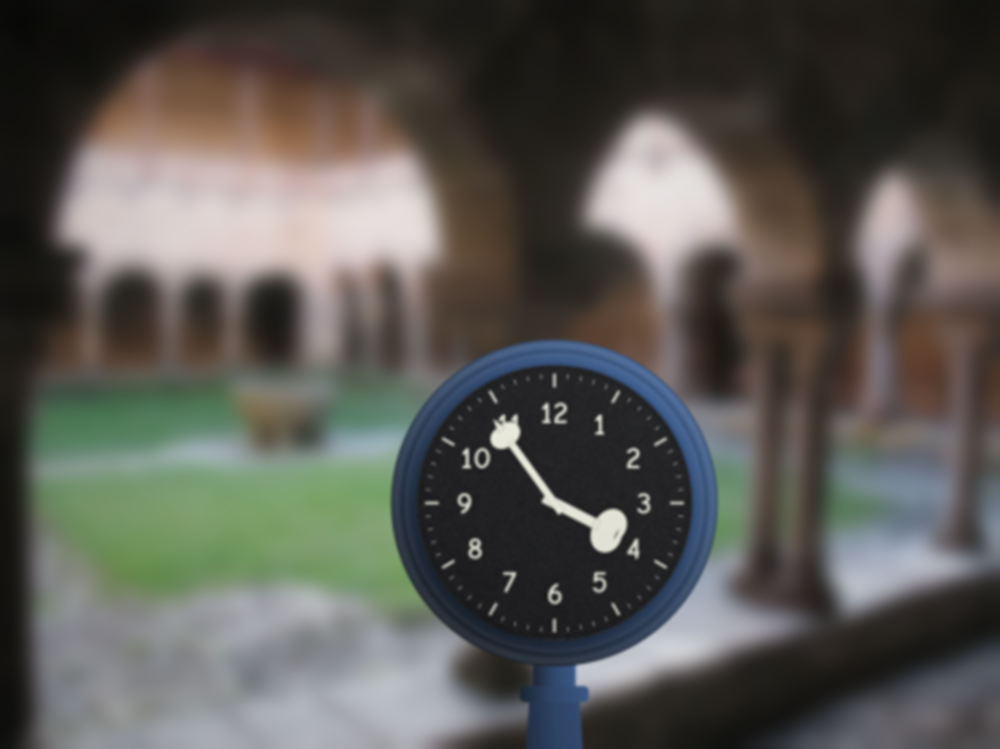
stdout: 3:54
